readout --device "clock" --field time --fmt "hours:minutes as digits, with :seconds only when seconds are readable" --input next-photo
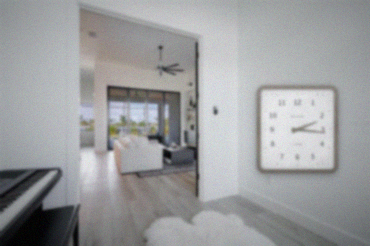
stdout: 2:16
